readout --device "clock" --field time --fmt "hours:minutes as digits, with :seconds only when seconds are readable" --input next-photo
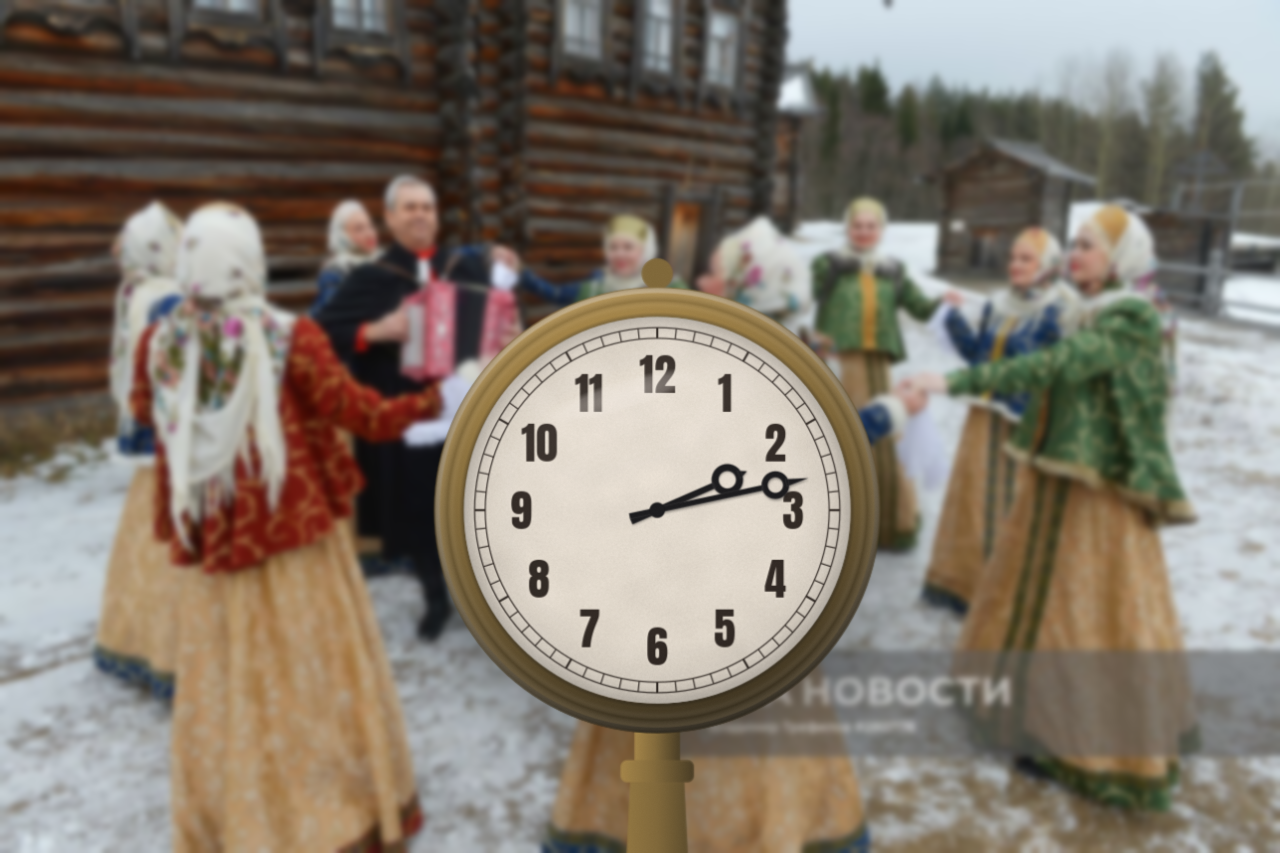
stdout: 2:13
